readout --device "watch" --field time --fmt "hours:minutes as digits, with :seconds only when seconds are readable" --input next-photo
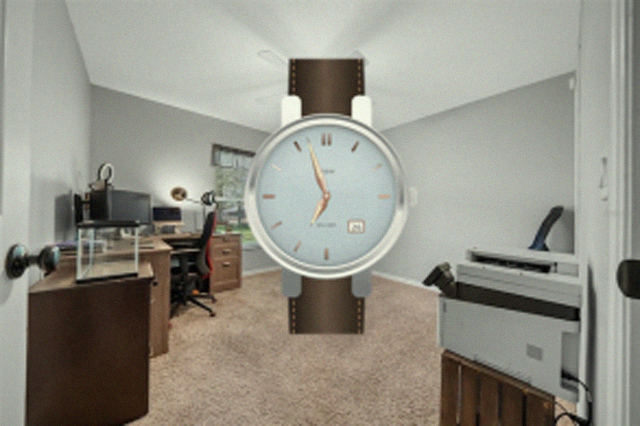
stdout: 6:57
